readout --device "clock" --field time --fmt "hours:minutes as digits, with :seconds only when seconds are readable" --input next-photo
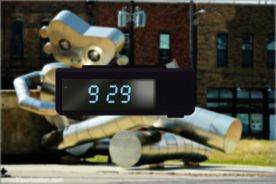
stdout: 9:29
